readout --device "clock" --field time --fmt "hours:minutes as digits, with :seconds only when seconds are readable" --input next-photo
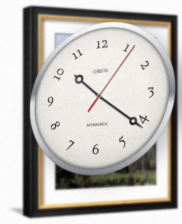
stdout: 10:21:06
